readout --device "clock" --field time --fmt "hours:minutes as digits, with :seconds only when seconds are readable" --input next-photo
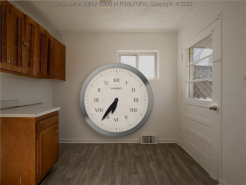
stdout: 6:36
